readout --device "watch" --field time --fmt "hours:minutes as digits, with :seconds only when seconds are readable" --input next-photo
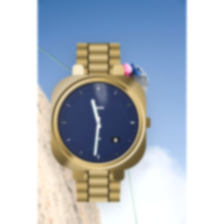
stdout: 11:31
